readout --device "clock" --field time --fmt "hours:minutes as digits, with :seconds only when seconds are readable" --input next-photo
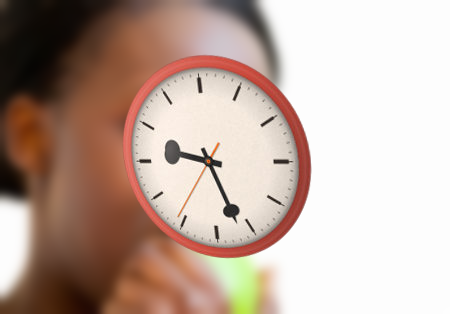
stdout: 9:26:36
